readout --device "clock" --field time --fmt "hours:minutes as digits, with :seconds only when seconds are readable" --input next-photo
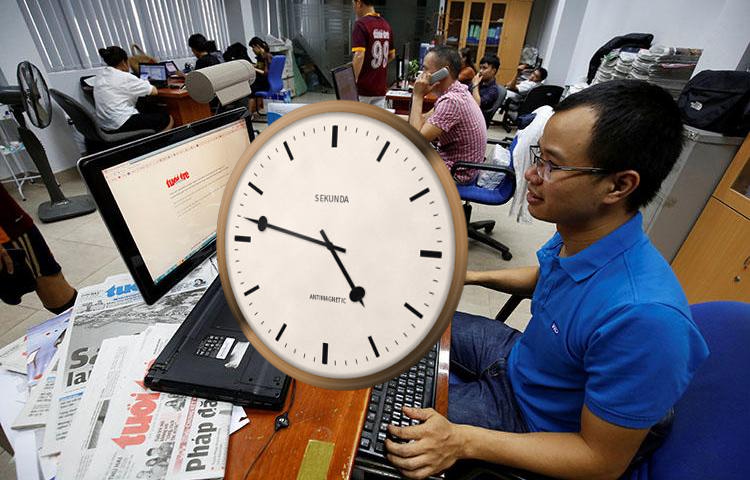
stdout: 4:47
